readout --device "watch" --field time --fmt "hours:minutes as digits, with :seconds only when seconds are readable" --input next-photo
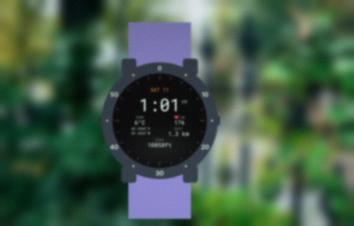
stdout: 1:01
